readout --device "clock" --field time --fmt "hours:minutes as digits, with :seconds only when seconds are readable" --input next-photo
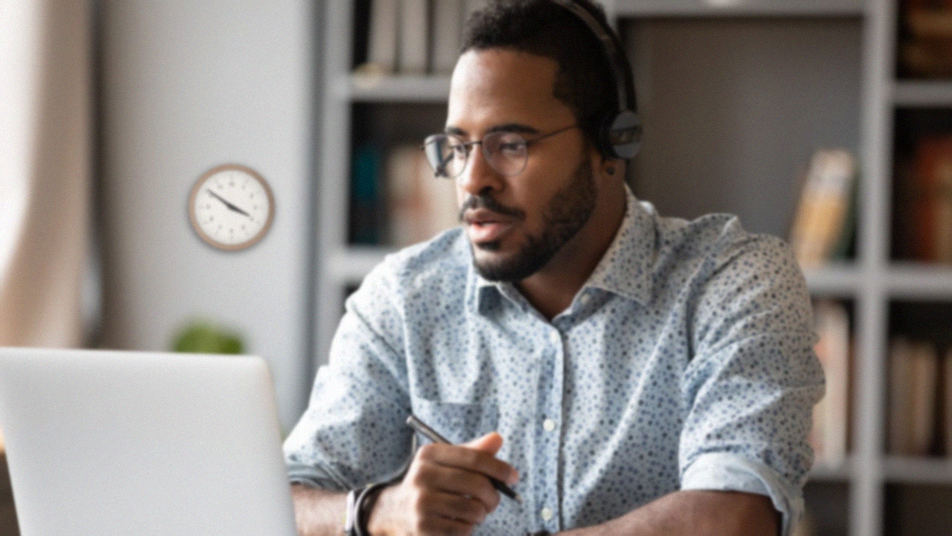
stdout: 3:51
